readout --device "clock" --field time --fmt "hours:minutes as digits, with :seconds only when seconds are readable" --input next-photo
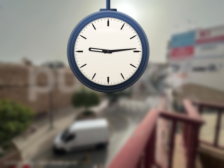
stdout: 9:14
